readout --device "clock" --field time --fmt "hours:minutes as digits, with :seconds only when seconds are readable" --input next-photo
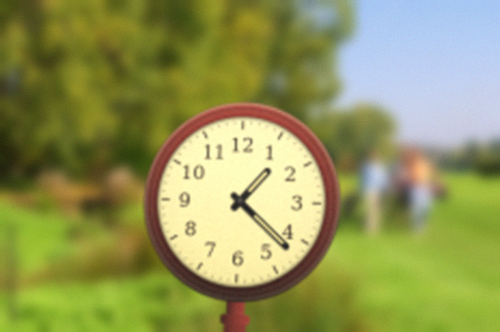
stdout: 1:22
